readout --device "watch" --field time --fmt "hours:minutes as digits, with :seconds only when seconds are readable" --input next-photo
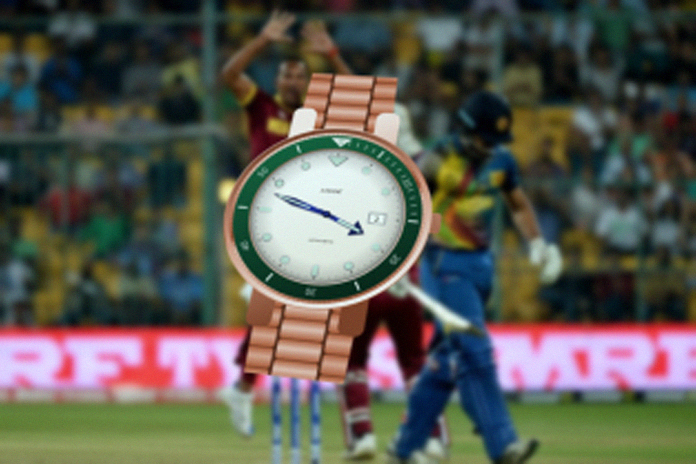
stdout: 3:48
